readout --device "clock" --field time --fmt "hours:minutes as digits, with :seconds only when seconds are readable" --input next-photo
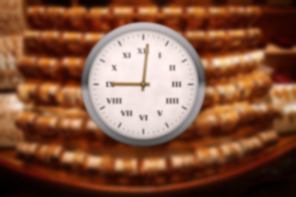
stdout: 9:01
